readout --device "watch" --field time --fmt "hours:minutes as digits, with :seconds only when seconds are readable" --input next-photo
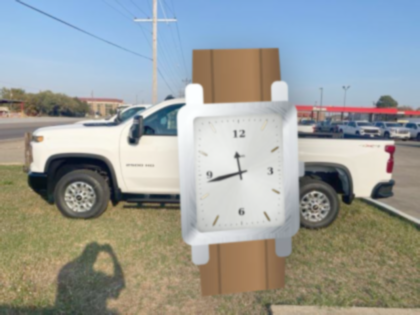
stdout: 11:43
